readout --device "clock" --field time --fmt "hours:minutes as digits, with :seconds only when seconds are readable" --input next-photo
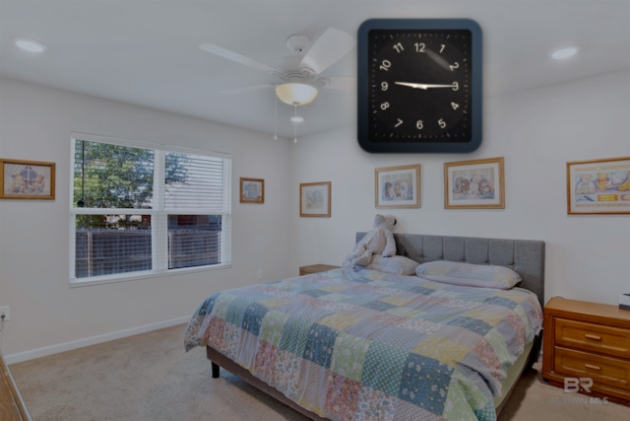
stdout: 9:15
